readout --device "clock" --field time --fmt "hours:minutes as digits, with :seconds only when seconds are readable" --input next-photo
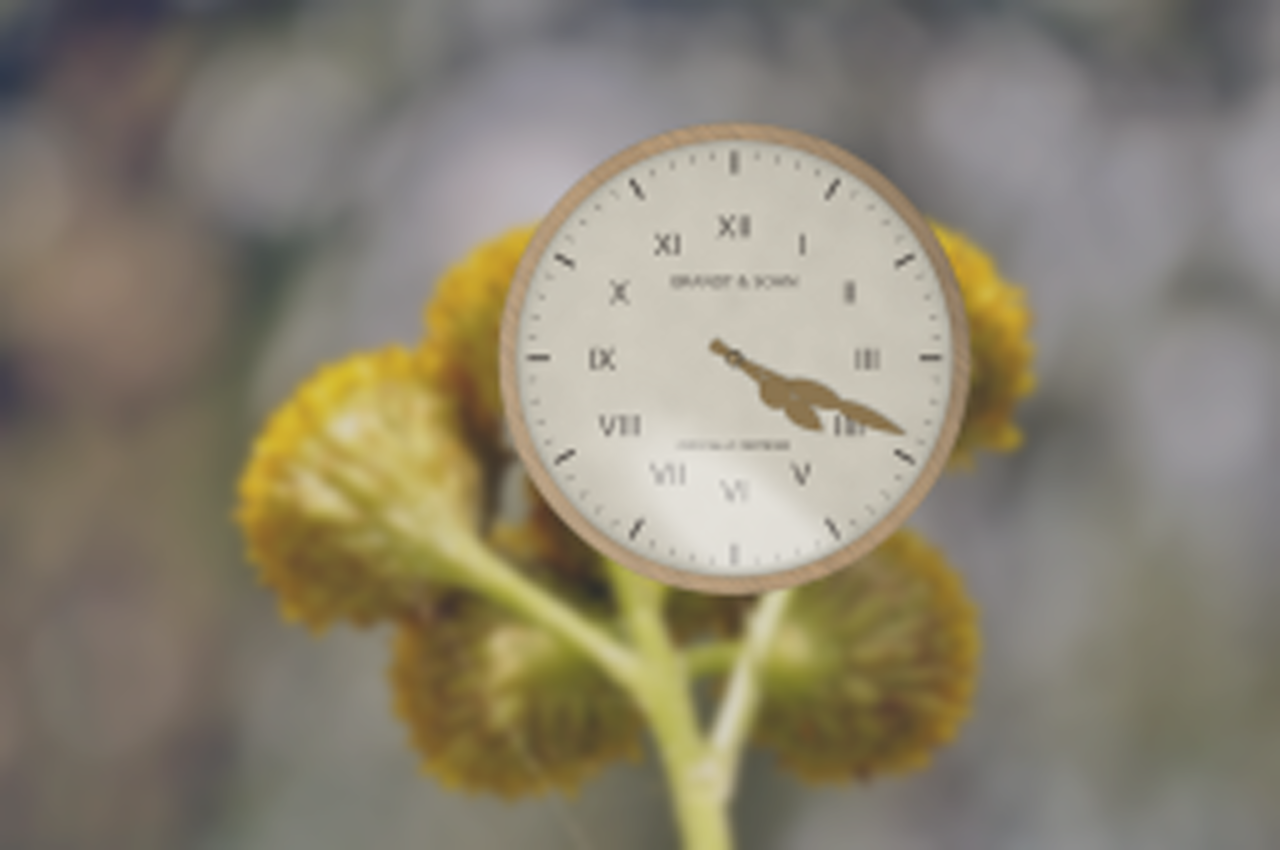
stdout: 4:19
